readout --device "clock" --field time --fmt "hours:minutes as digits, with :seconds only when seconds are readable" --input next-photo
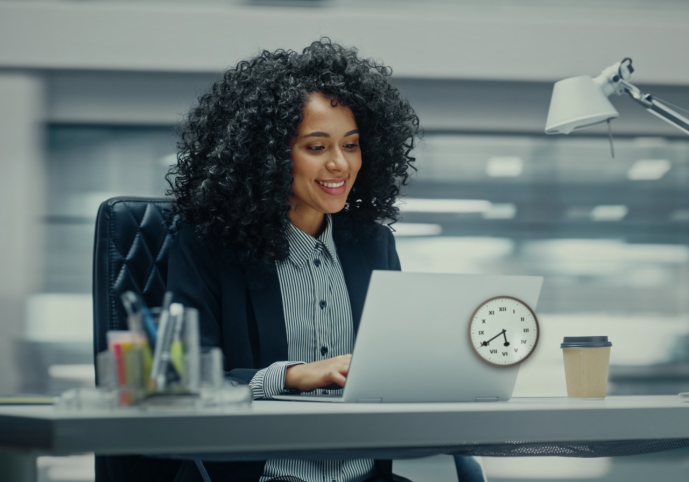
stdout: 5:40
